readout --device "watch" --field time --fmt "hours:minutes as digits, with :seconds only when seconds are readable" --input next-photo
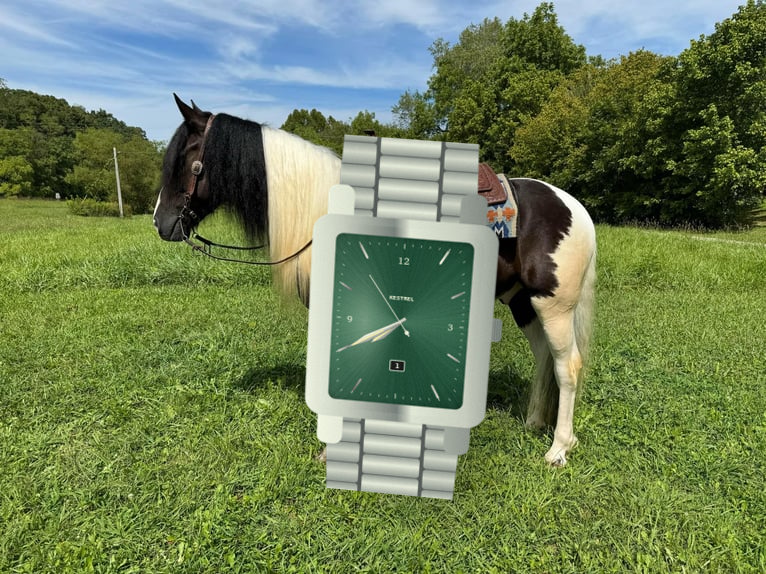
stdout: 7:39:54
